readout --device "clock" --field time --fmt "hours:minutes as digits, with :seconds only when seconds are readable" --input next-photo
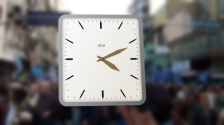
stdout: 4:11
